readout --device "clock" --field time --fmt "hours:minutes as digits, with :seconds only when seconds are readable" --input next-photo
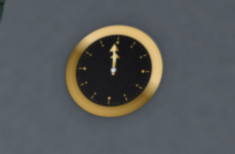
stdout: 11:59
